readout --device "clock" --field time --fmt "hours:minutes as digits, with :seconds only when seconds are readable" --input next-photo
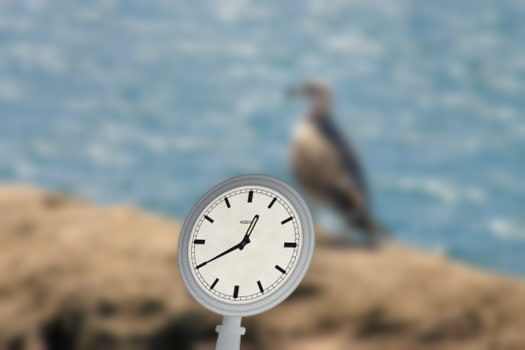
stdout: 12:40
